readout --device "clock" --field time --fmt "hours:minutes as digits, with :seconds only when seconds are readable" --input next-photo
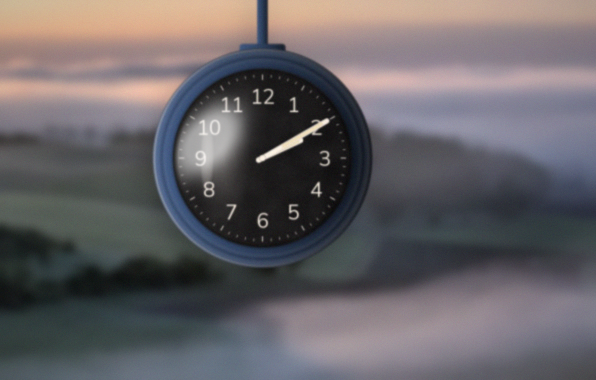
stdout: 2:10
